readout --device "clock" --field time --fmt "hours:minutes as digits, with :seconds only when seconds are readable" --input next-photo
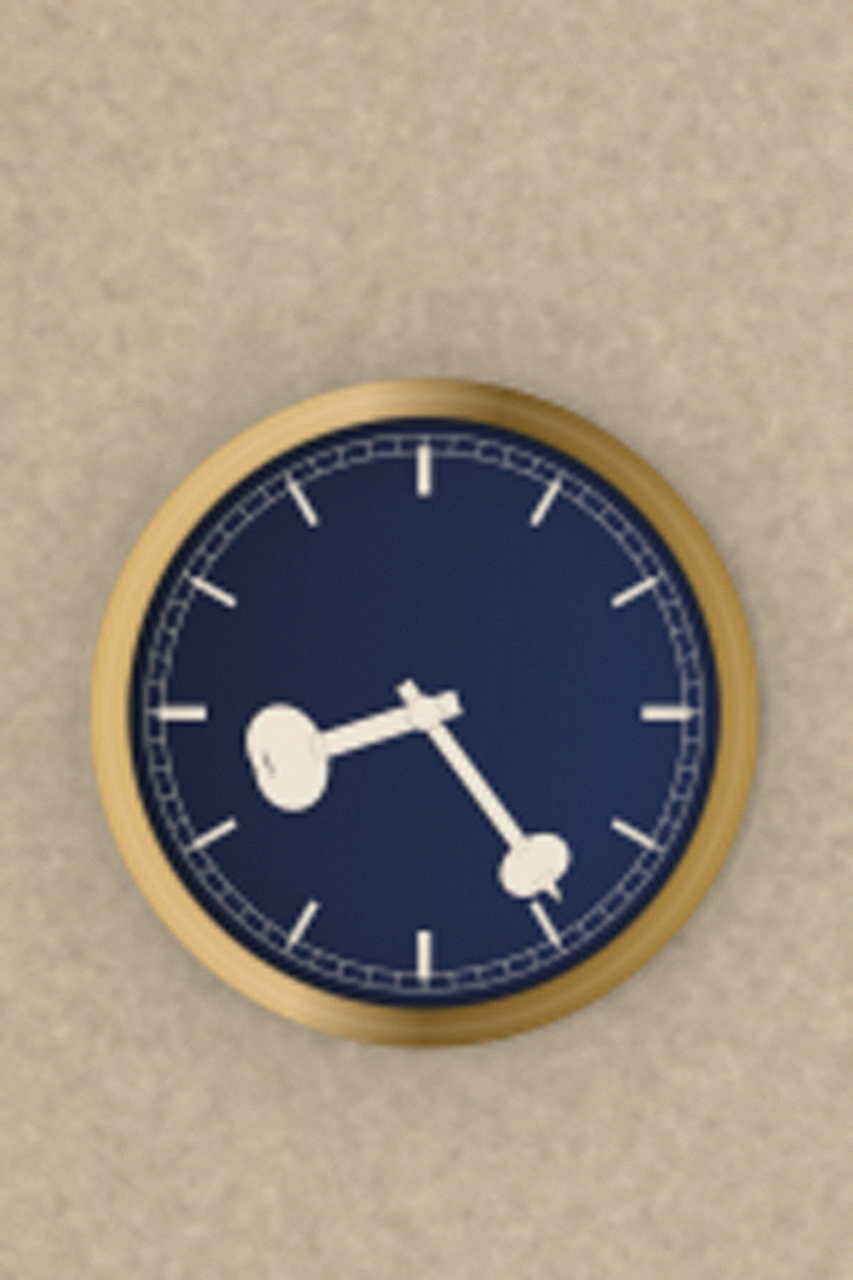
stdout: 8:24
